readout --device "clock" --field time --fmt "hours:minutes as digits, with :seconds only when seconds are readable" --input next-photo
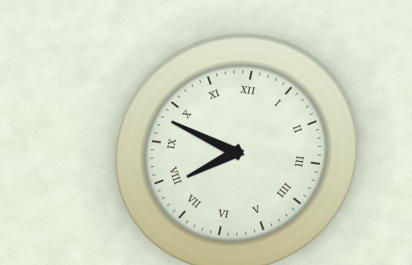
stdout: 7:48
